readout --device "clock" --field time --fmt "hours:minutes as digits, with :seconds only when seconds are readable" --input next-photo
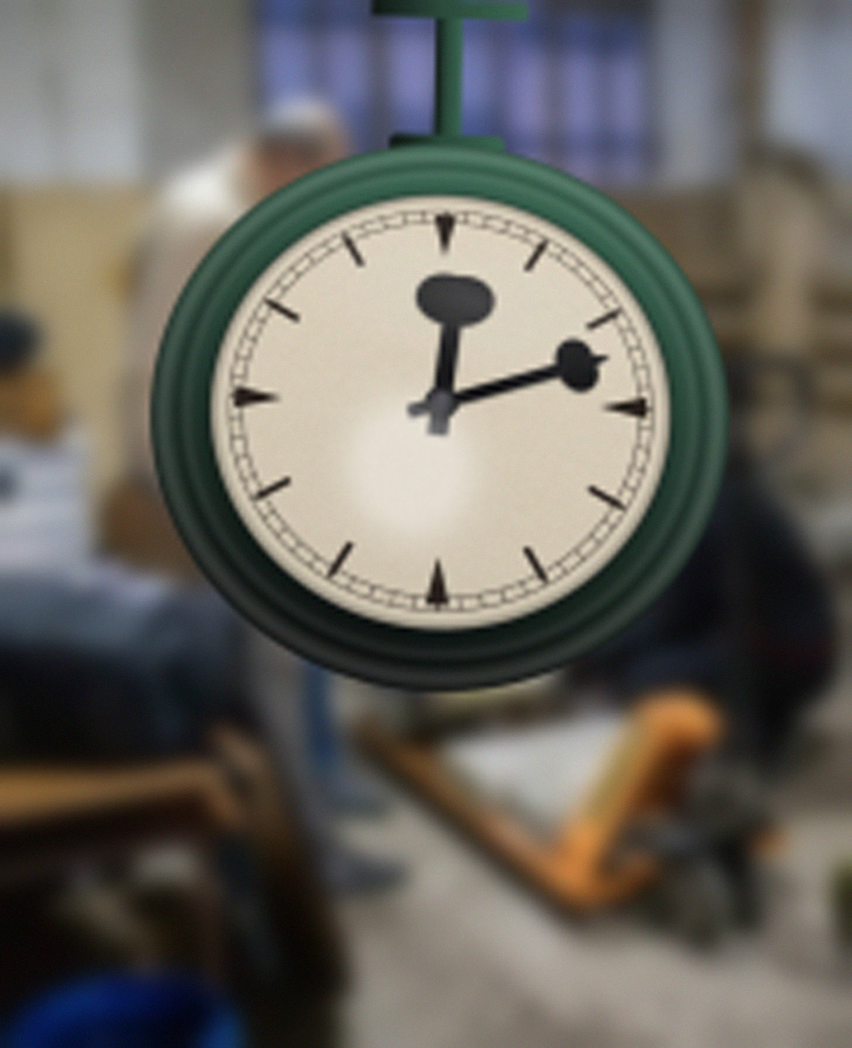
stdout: 12:12
